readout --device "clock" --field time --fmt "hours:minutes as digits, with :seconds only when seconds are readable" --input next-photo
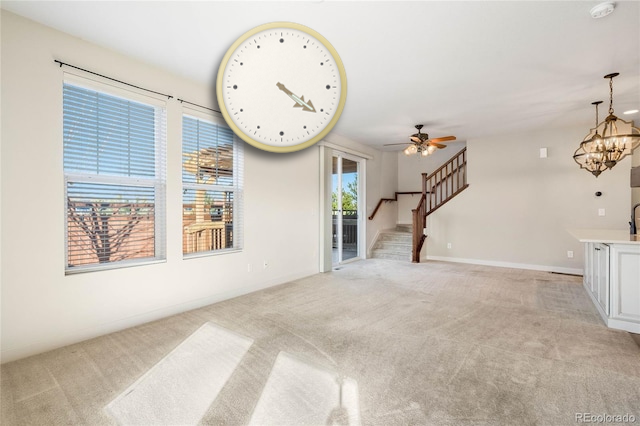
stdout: 4:21
